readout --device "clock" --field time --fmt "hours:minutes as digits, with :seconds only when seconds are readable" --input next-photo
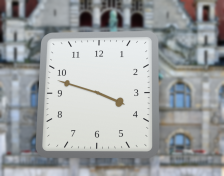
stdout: 3:48
